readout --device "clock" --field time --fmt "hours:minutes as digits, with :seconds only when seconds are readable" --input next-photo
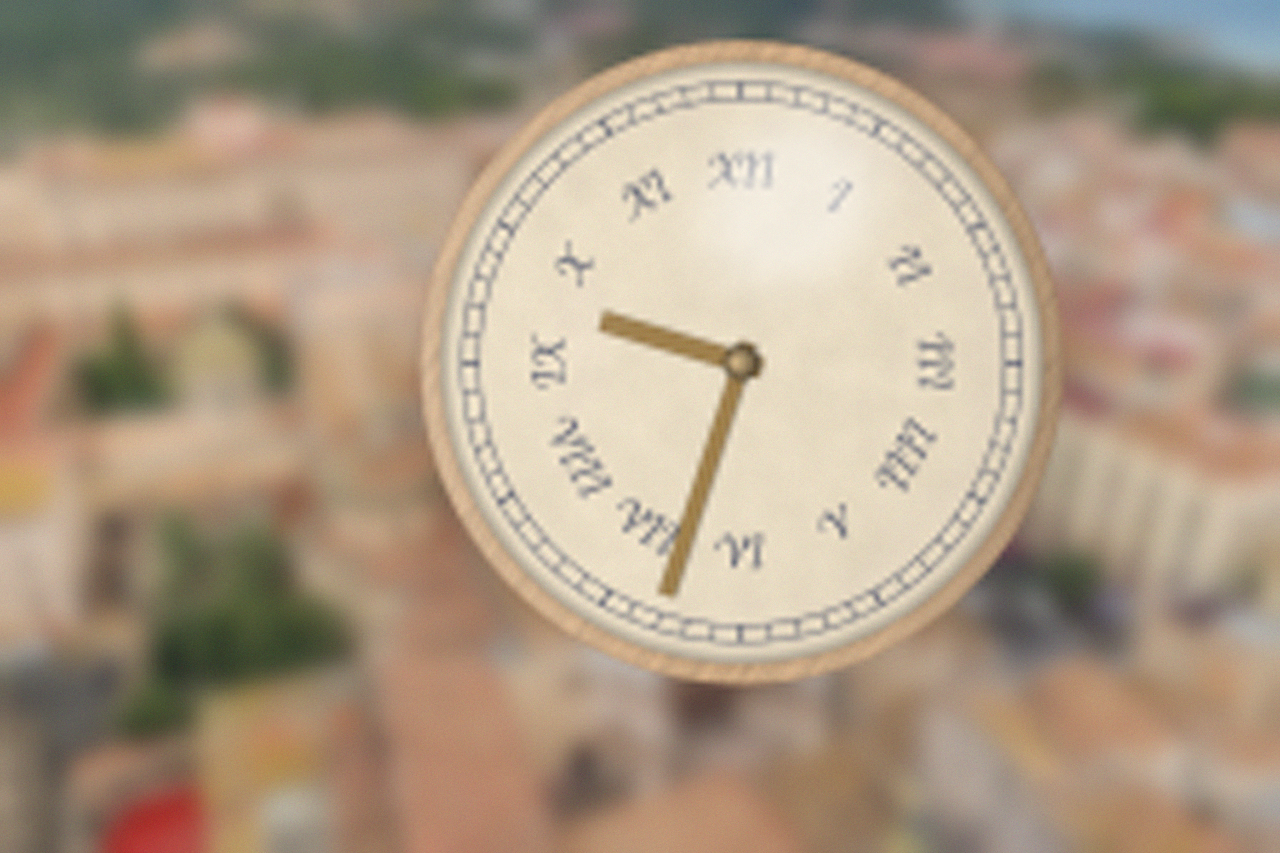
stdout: 9:33
